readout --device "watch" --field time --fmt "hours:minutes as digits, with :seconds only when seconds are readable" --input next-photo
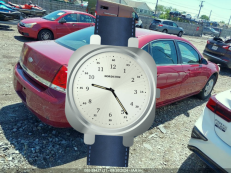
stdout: 9:24
